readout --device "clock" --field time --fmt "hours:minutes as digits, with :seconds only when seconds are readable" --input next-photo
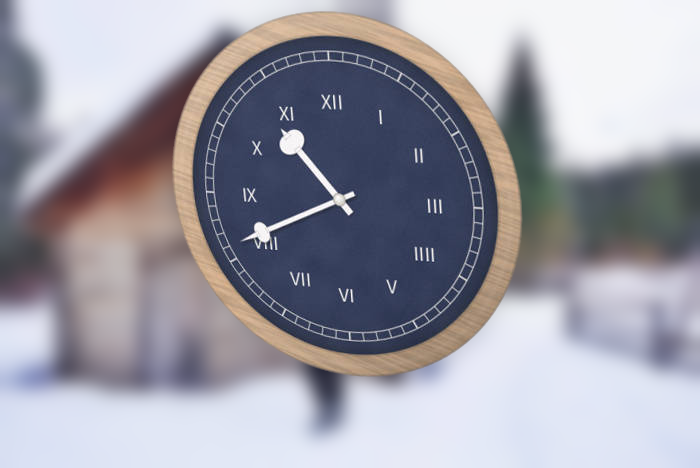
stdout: 10:41
